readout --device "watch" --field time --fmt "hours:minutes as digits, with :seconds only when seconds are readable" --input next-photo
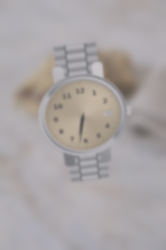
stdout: 6:32
